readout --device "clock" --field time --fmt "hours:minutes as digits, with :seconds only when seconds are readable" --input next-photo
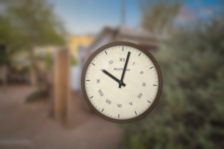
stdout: 10:02
